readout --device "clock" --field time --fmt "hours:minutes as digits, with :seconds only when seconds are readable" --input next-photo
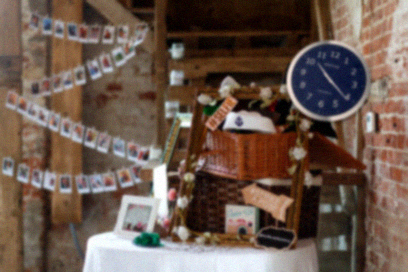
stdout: 10:21
